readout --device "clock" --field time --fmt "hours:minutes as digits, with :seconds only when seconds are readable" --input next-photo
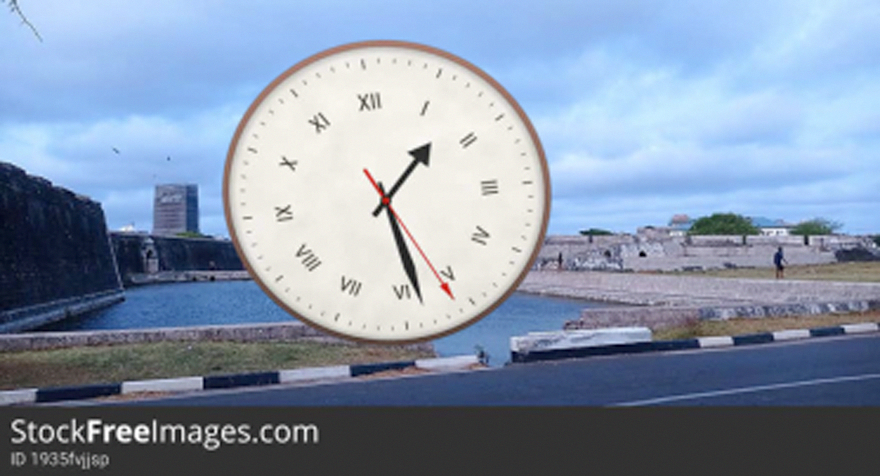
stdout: 1:28:26
